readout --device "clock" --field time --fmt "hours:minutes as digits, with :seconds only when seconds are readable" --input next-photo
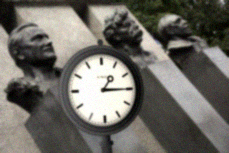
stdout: 1:15
